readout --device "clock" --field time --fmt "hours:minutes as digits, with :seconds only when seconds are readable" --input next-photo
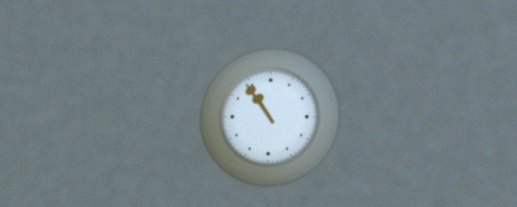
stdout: 10:54
